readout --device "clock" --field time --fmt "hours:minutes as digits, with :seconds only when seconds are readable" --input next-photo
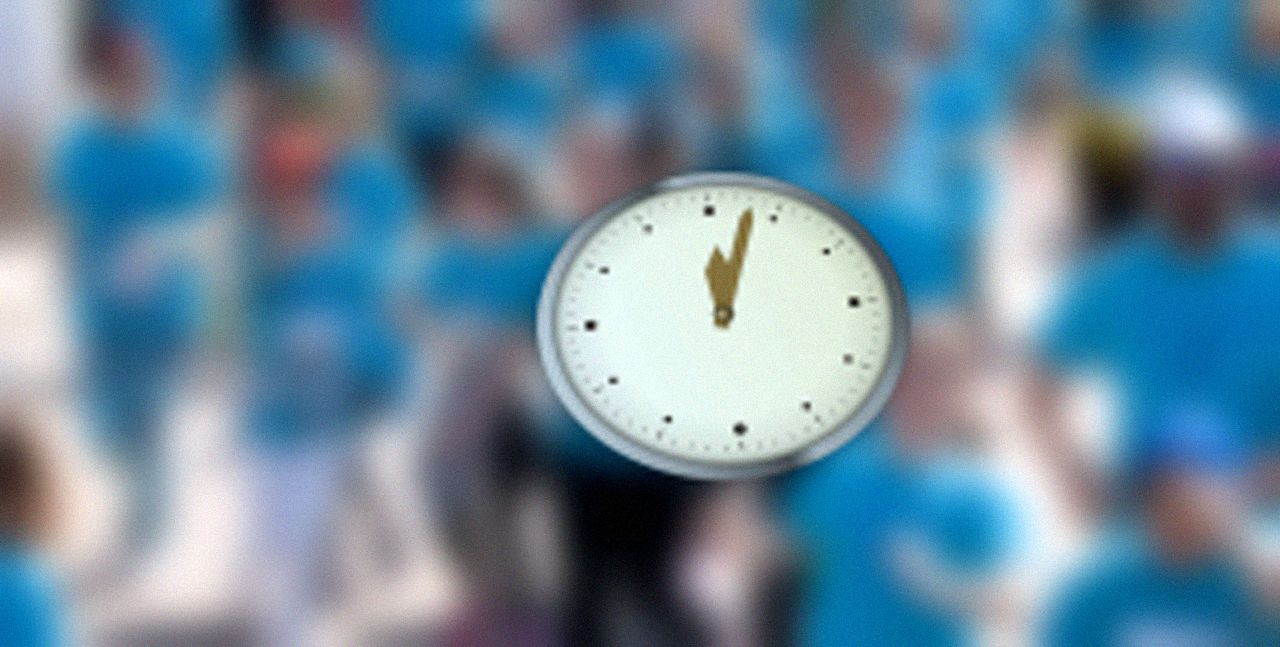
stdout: 12:03
